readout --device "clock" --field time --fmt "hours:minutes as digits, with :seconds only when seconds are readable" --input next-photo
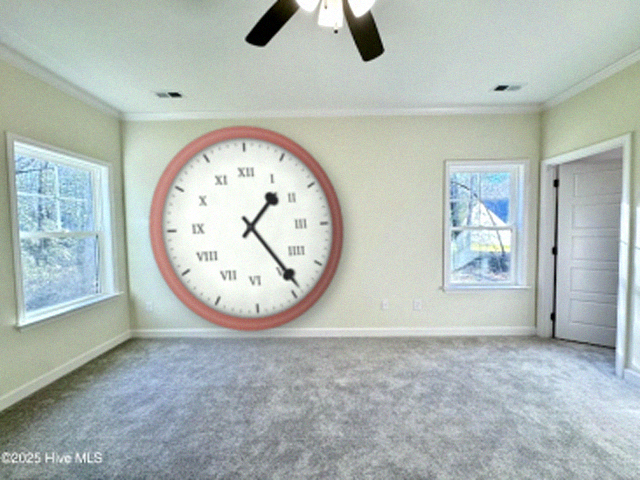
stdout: 1:24
